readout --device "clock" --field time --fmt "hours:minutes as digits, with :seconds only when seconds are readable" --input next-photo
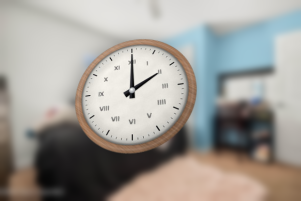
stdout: 2:00
